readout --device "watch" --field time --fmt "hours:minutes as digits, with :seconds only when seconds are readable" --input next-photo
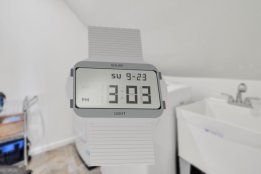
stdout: 3:03
